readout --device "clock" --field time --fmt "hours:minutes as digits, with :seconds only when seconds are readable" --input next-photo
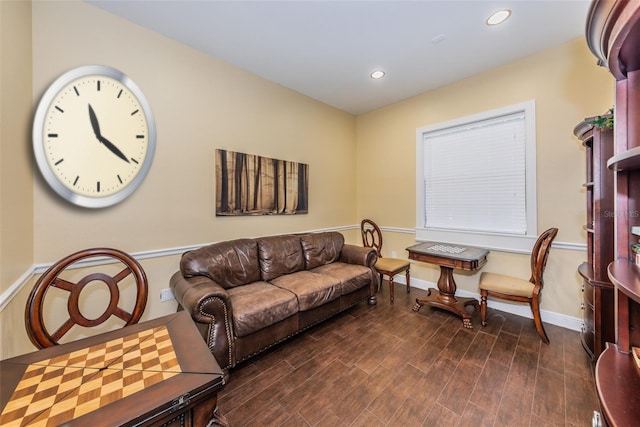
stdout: 11:21
